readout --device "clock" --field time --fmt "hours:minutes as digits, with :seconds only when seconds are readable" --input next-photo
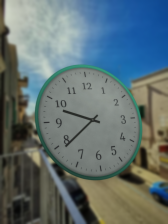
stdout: 9:39
